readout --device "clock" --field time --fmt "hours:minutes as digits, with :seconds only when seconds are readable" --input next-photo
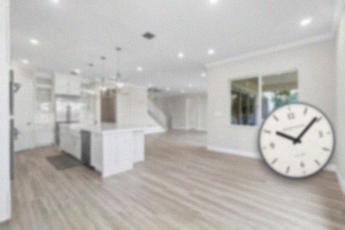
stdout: 10:09
